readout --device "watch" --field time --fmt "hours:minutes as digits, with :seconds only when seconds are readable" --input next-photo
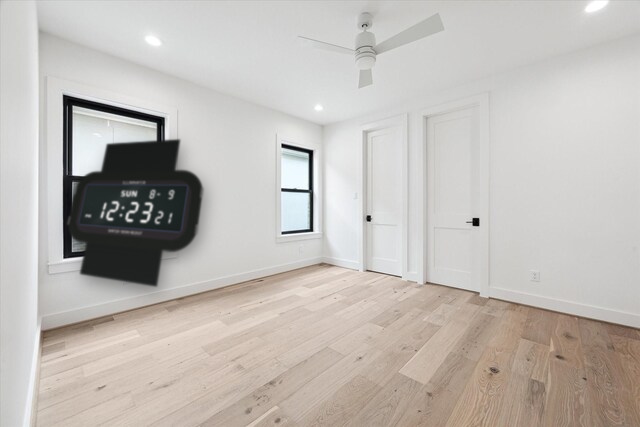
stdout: 12:23:21
